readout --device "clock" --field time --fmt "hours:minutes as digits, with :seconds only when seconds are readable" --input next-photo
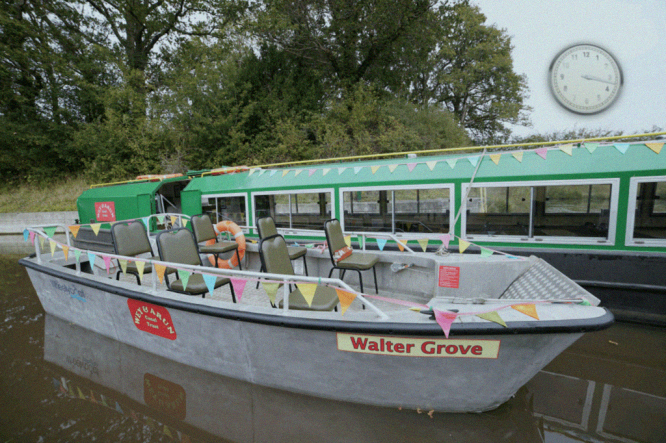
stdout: 3:17
